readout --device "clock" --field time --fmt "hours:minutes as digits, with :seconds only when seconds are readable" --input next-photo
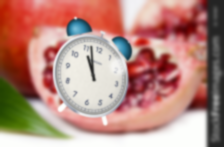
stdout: 10:57
